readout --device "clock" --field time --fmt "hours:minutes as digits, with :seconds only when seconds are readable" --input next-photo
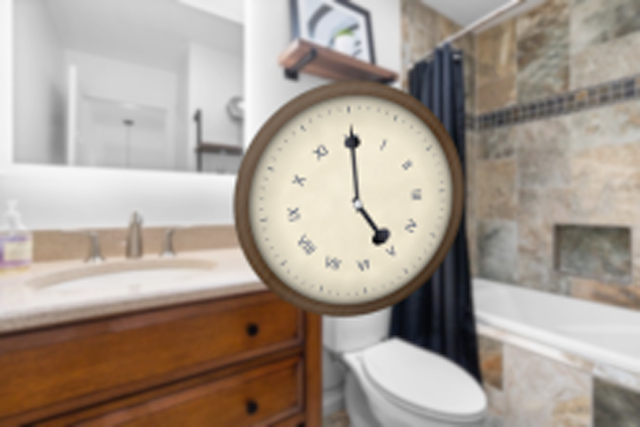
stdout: 5:00
